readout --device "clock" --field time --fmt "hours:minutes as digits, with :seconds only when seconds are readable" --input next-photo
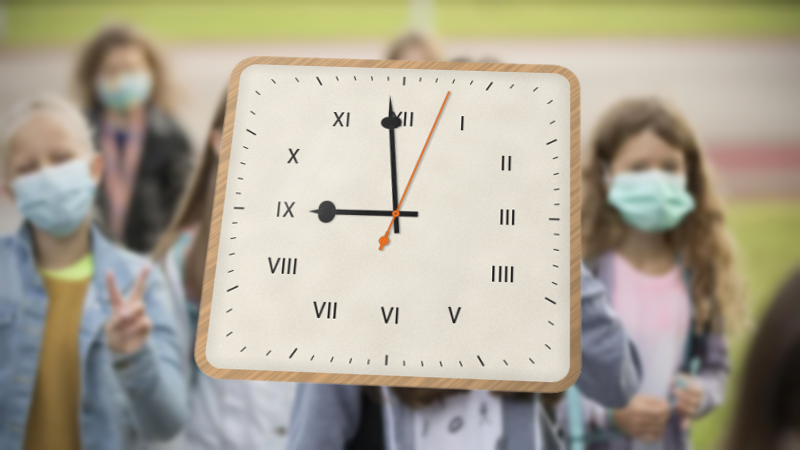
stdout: 8:59:03
